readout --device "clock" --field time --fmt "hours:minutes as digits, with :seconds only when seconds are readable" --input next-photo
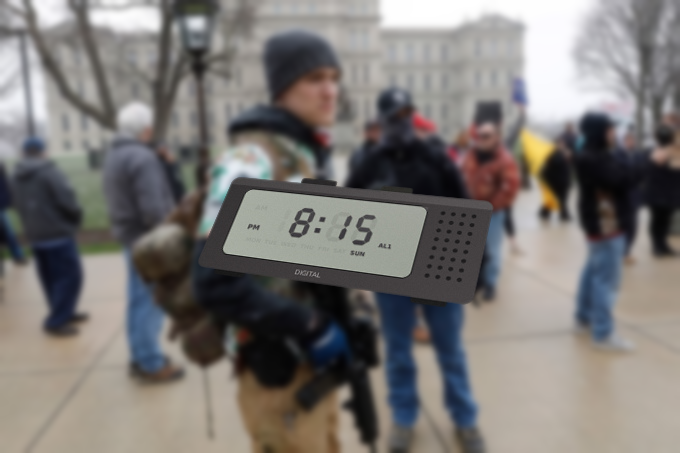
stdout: 8:15
